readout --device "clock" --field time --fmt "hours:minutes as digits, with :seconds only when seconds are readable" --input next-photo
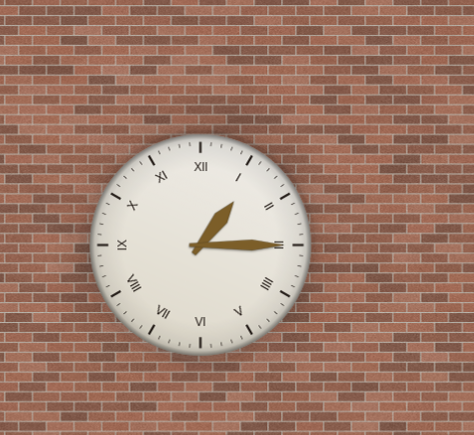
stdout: 1:15
